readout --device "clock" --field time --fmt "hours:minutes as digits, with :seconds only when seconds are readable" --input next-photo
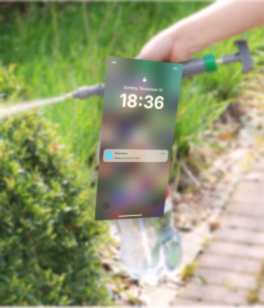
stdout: 18:36
